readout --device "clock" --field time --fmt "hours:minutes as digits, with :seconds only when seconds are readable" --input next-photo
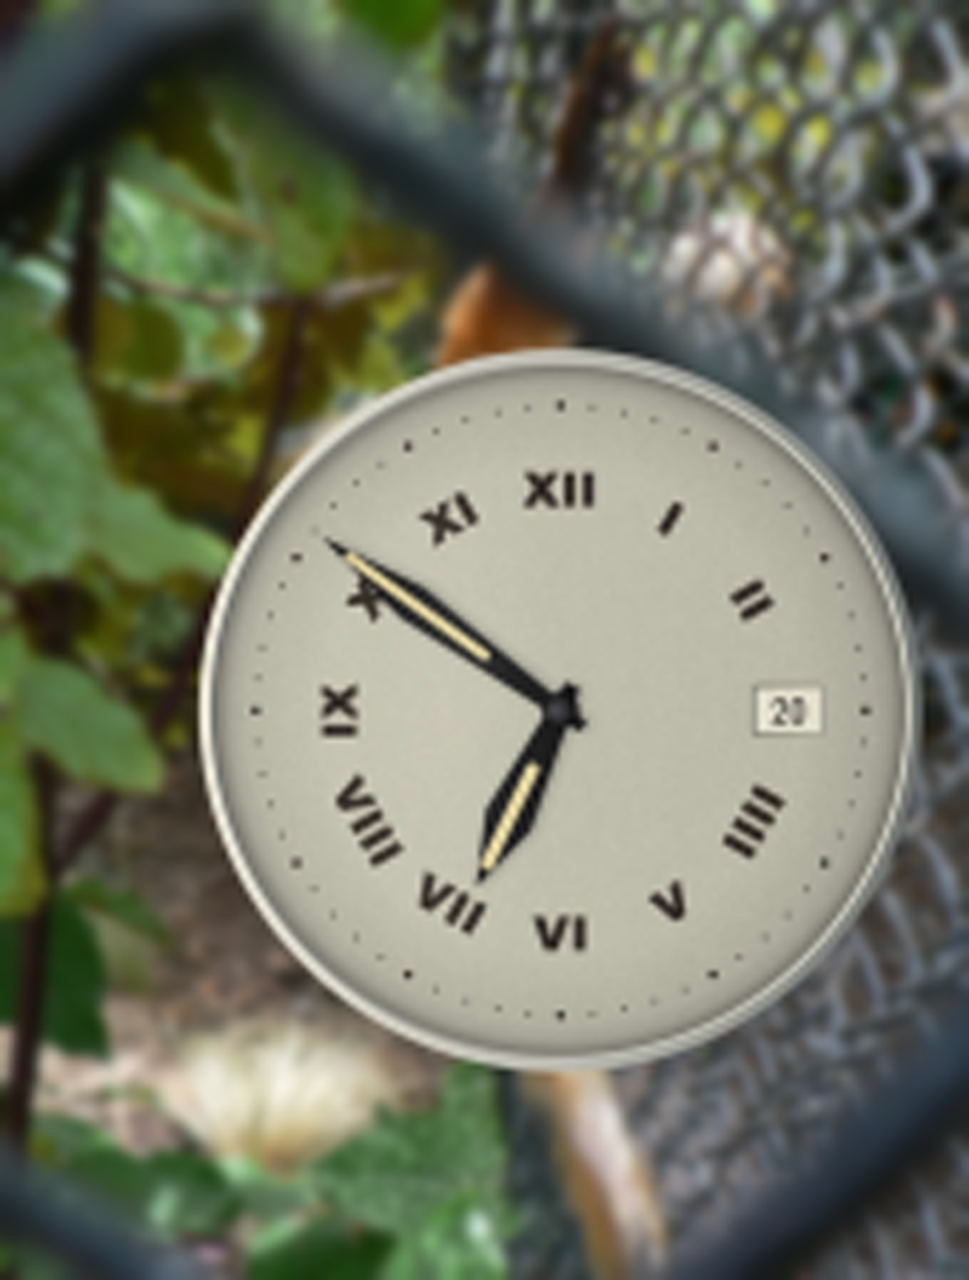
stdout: 6:51
